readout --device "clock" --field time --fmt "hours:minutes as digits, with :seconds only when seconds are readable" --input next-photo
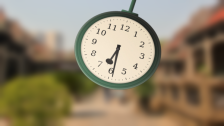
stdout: 6:29
